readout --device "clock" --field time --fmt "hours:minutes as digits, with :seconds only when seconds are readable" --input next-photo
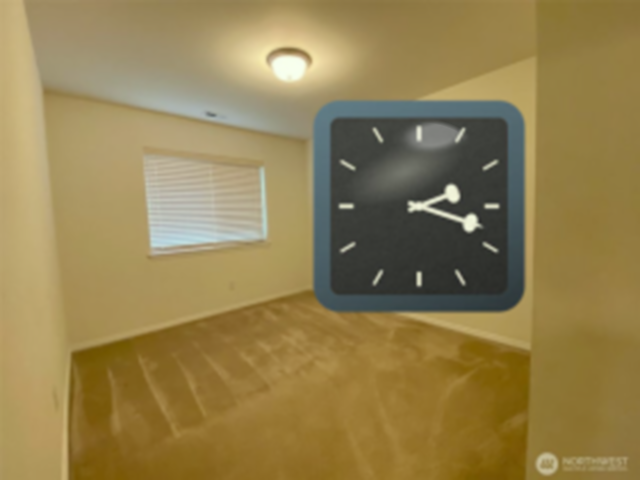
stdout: 2:18
